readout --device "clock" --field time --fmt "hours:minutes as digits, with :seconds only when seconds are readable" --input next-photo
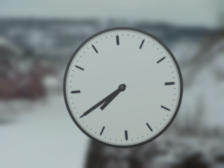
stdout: 7:40
